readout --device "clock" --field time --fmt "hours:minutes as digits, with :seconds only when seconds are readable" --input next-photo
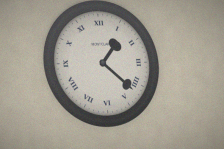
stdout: 1:22
